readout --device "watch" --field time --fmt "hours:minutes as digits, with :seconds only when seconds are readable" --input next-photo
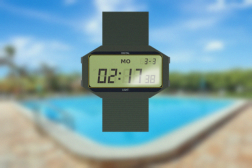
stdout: 2:17:38
